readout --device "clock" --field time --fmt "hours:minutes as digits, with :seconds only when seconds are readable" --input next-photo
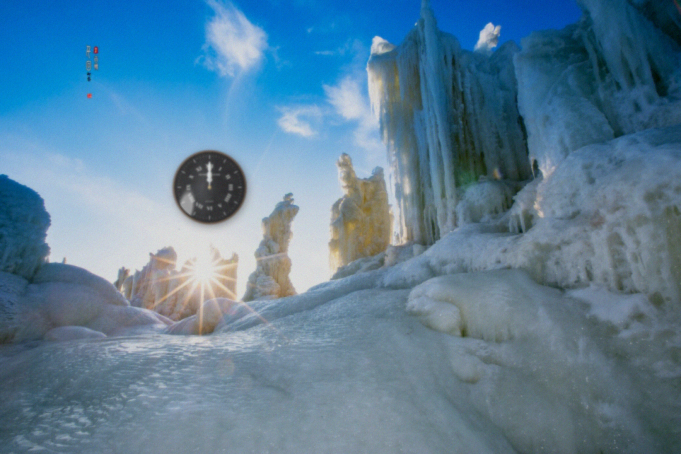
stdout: 12:00
